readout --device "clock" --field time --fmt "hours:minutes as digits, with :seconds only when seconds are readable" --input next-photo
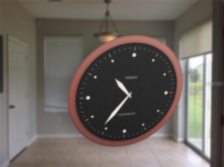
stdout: 10:36
